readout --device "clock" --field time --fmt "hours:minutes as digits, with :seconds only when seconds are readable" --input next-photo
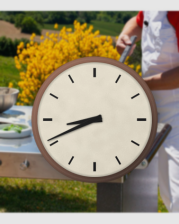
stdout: 8:41
